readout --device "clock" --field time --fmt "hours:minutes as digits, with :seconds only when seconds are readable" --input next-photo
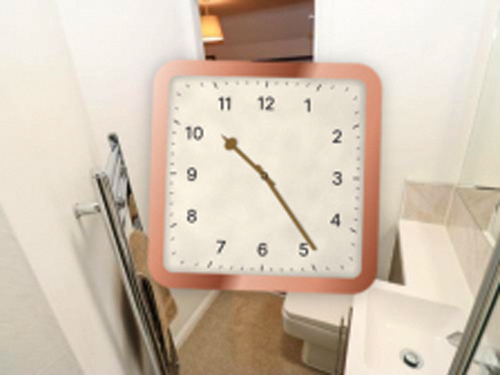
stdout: 10:24
